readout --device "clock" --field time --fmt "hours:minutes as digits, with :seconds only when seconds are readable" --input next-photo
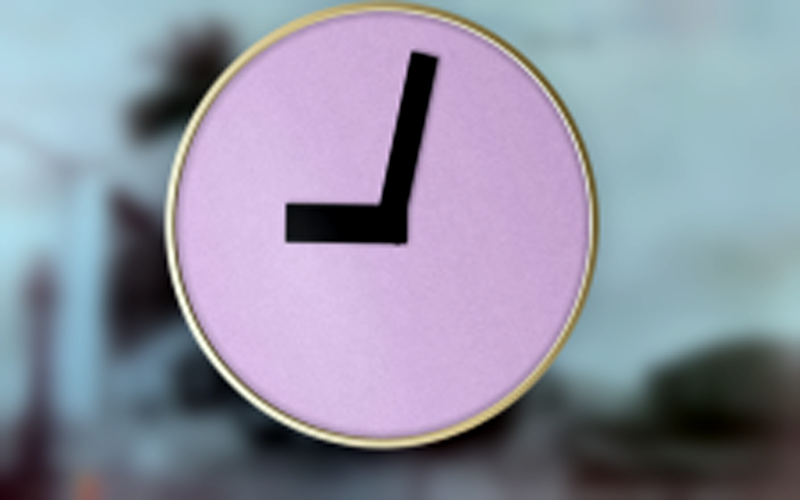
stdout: 9:02
